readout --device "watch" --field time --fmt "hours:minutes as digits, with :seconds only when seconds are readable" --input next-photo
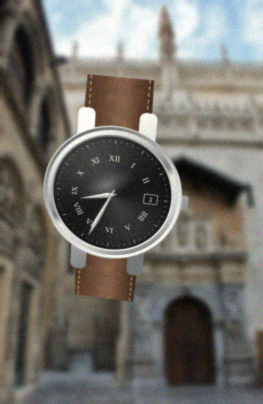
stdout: 8:34
